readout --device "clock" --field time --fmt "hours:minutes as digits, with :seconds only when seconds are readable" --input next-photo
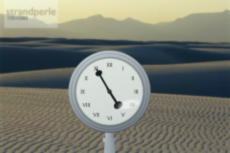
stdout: 4:55
